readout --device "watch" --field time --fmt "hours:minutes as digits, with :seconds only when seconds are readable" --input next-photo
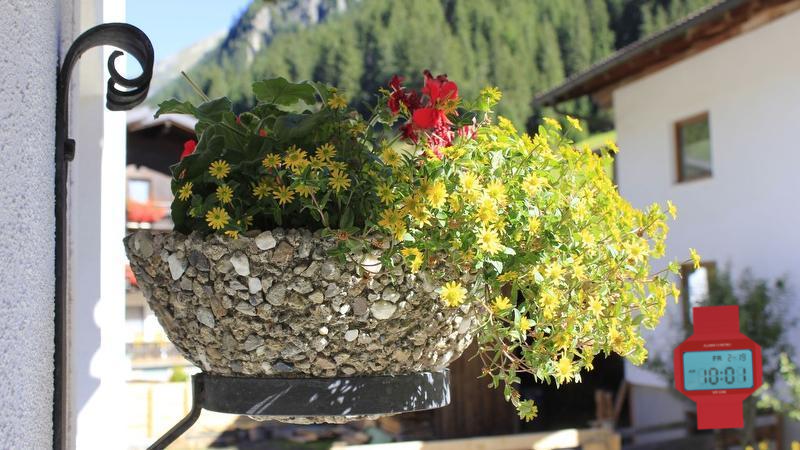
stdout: 10:01
